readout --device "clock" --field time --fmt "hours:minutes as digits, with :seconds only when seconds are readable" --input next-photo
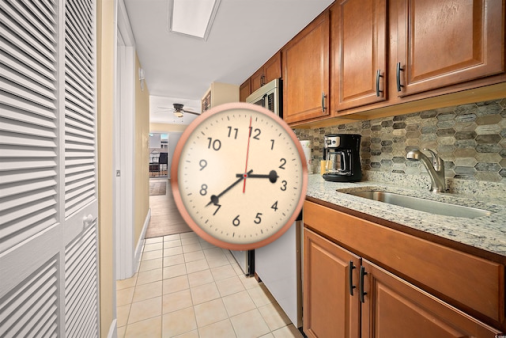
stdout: 2:36:59
